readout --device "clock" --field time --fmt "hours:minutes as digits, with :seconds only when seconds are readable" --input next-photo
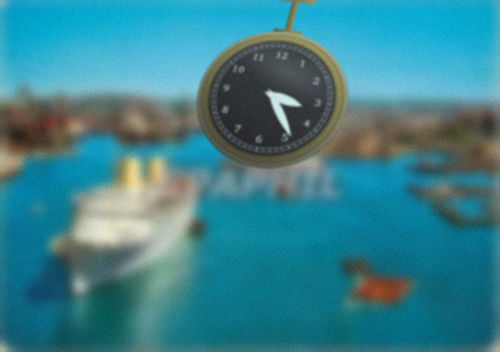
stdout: 3:24
